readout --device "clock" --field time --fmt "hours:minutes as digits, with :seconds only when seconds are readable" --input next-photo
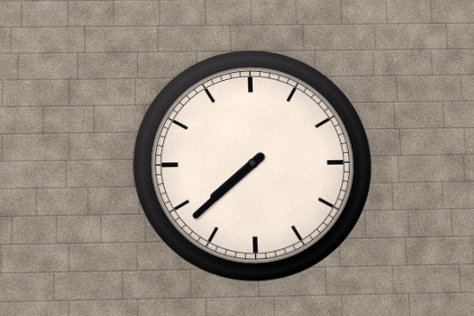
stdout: 7:38
